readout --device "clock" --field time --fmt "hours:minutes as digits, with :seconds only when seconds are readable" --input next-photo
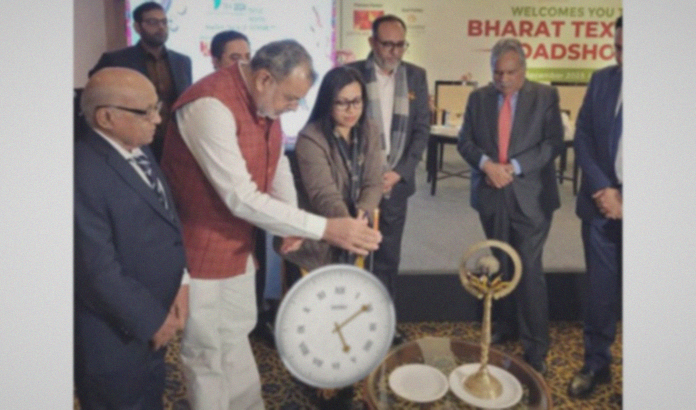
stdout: 5:09
